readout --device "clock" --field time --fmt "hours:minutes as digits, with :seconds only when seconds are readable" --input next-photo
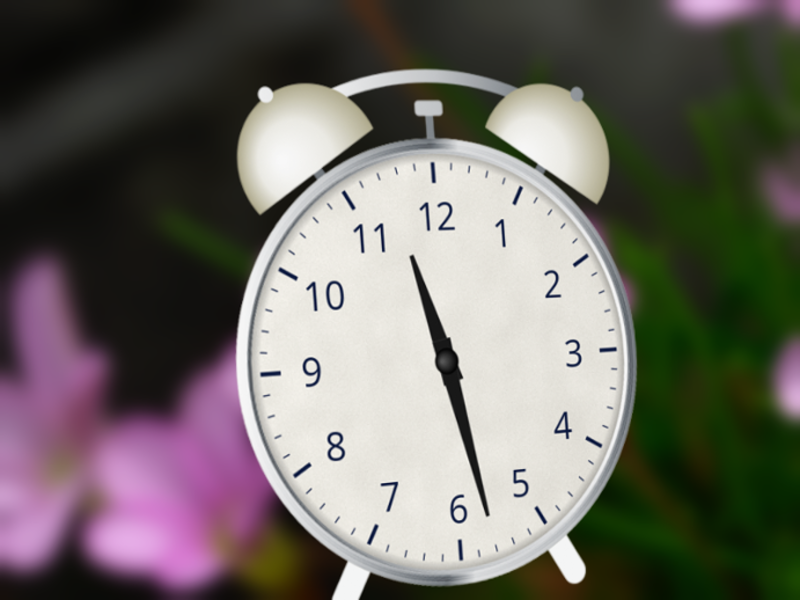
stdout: 11:28
